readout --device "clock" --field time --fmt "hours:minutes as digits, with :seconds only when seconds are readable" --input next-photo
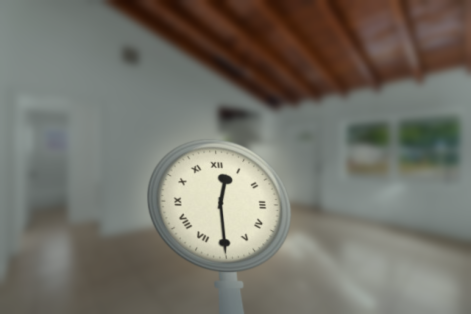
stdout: 12:30
